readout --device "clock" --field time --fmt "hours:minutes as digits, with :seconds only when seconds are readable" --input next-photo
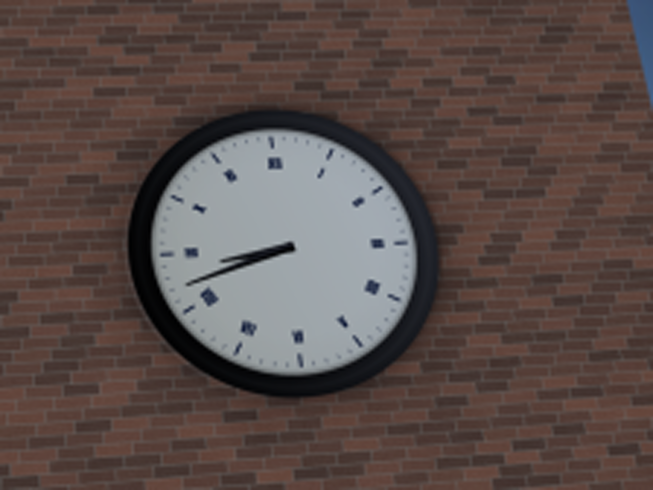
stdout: 8:42
